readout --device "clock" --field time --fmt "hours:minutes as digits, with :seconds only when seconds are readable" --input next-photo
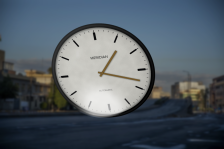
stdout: 1:18
